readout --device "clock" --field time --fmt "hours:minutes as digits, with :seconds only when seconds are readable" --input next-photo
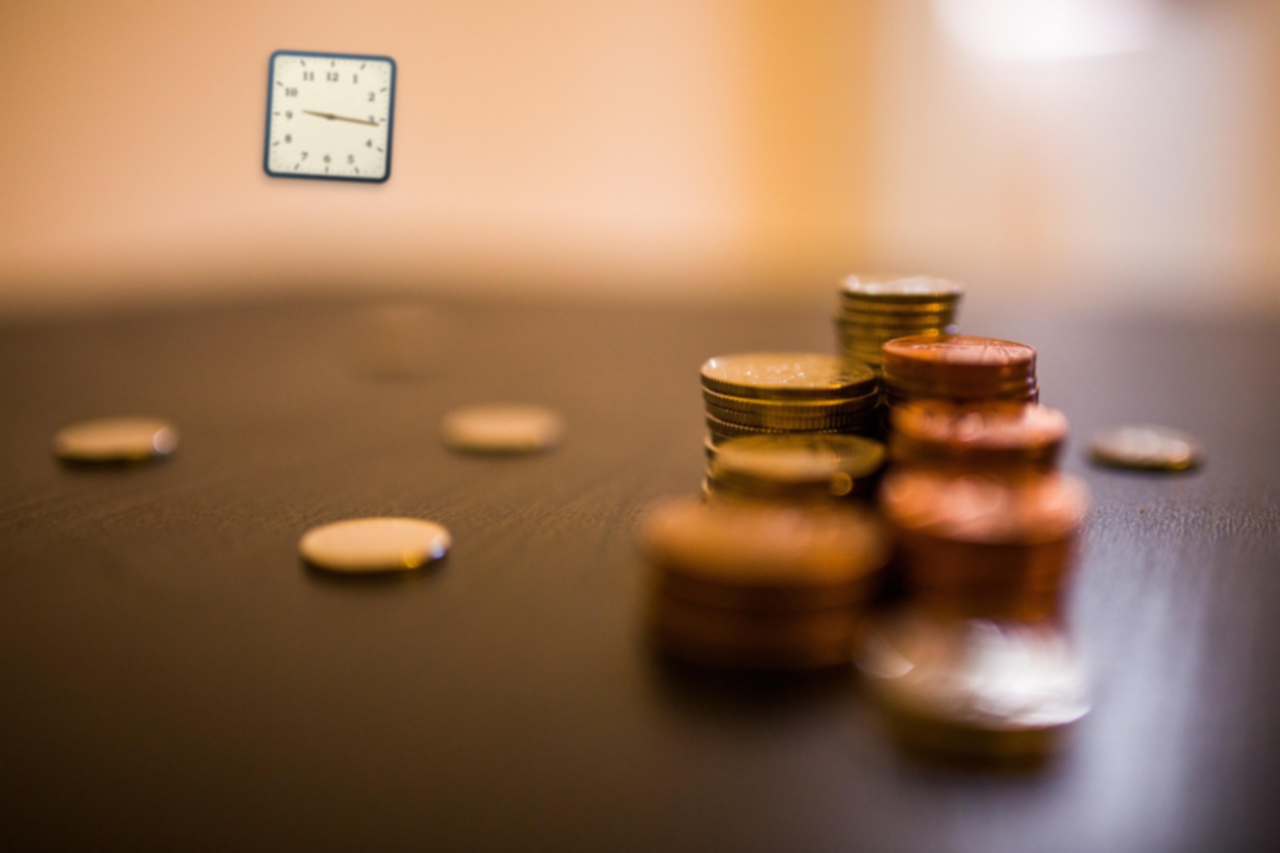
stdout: 9:16
